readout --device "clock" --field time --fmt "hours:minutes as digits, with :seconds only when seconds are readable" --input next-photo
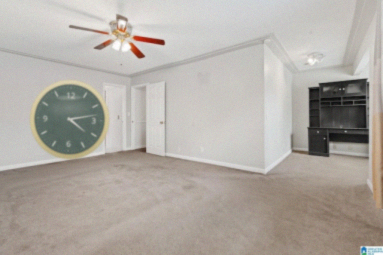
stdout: 4:13
